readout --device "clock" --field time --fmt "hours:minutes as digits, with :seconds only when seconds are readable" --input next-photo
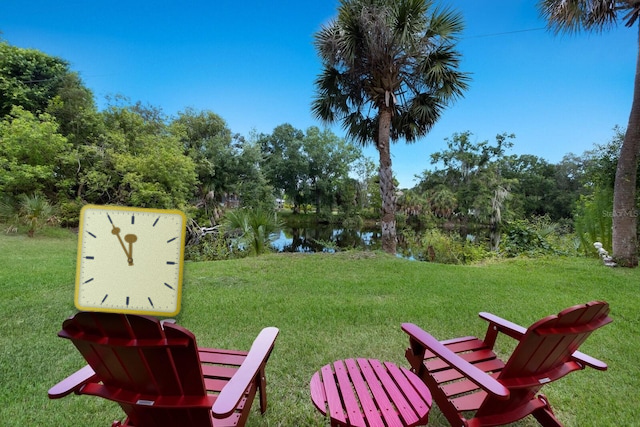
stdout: 11:55
